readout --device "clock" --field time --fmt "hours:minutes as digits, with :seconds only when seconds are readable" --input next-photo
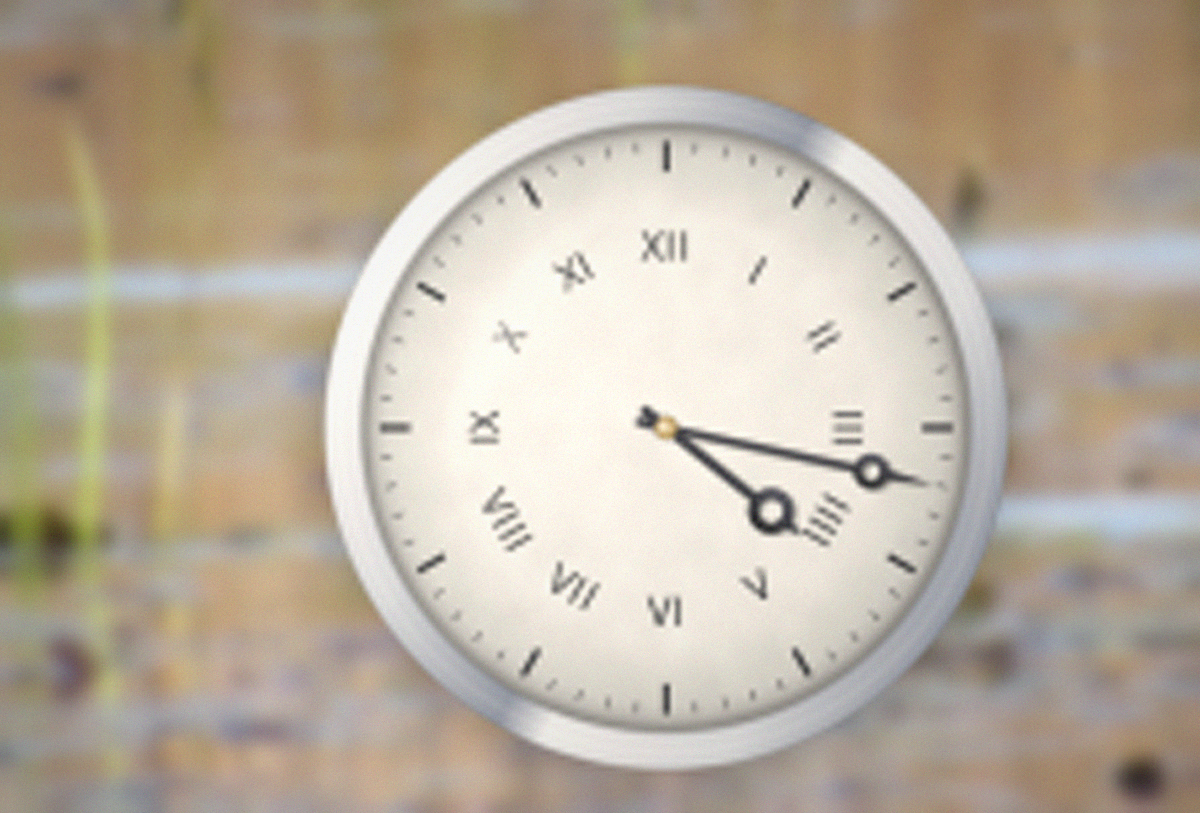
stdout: 4:17
